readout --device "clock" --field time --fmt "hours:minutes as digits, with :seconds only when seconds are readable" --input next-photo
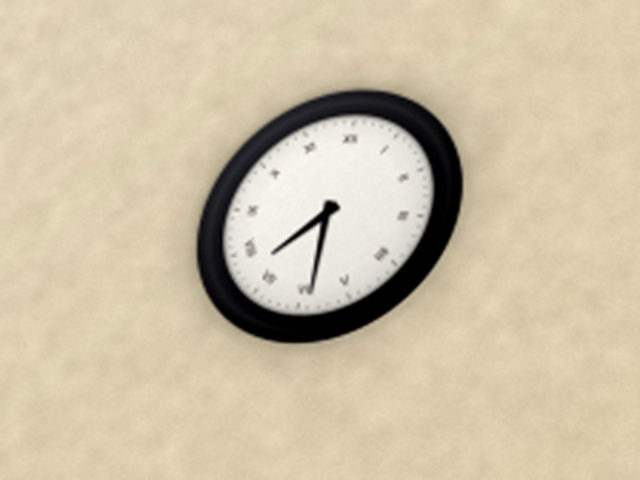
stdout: 7:29
